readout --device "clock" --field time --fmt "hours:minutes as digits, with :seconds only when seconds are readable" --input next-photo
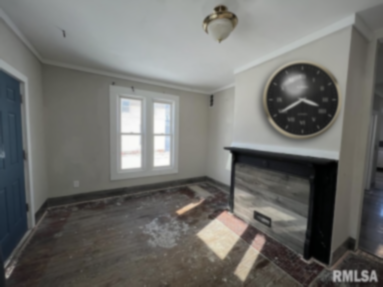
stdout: 3:40
